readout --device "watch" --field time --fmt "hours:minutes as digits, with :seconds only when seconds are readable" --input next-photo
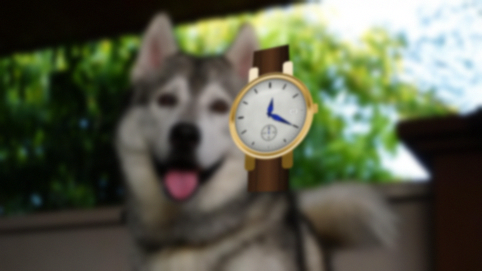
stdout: 12:20
